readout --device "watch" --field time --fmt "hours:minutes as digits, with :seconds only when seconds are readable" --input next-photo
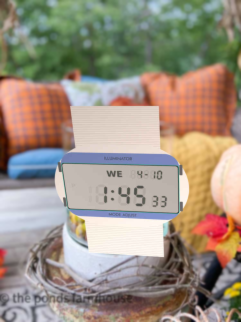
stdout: 1:45:33
